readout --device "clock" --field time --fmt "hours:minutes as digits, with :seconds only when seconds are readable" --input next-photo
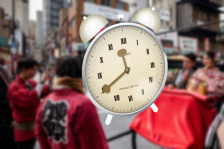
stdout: 11:40
